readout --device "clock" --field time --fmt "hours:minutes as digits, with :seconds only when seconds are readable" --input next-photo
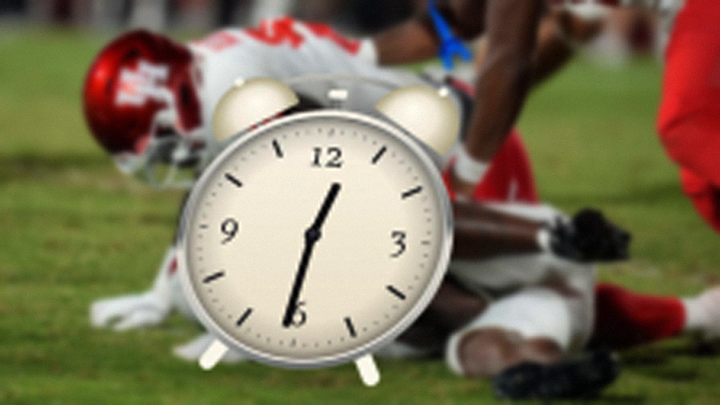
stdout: 12:31
